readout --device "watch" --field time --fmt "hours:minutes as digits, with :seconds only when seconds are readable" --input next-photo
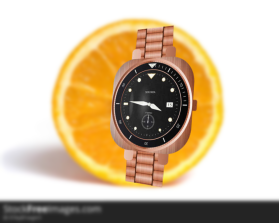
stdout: 3:46
